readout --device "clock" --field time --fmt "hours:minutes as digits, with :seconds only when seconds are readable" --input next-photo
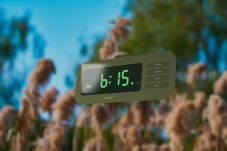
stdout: 6:15
